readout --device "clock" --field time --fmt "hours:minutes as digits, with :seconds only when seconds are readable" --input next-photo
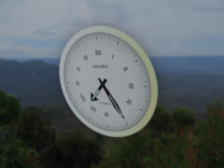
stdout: 7:25
